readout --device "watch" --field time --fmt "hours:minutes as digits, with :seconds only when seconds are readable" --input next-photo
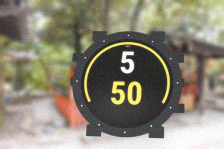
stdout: 5:50
